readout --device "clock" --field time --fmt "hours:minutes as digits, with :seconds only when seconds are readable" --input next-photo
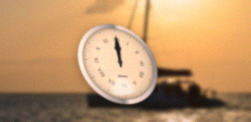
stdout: 12:00
